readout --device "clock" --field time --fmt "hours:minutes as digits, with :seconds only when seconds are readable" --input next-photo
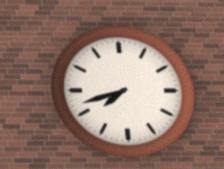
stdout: 7:42
